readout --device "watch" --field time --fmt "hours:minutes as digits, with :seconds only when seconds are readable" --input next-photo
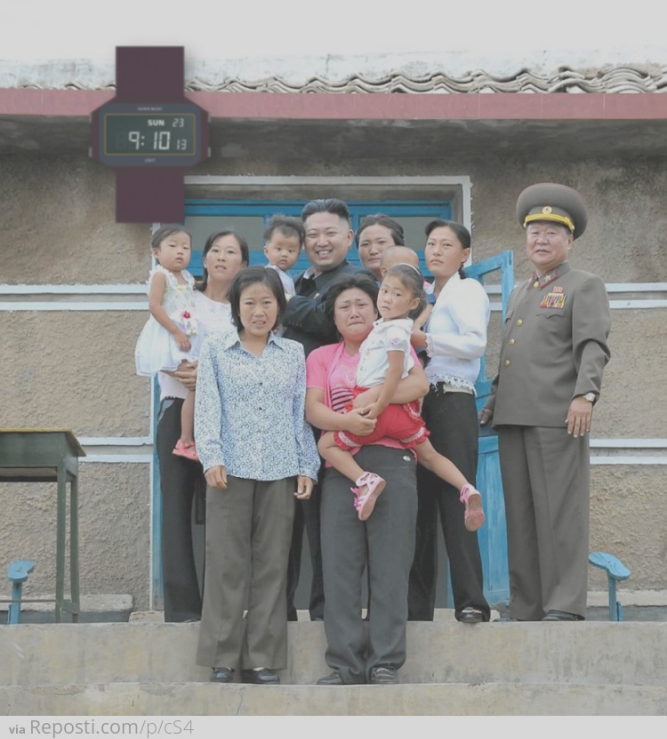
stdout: 9:10
